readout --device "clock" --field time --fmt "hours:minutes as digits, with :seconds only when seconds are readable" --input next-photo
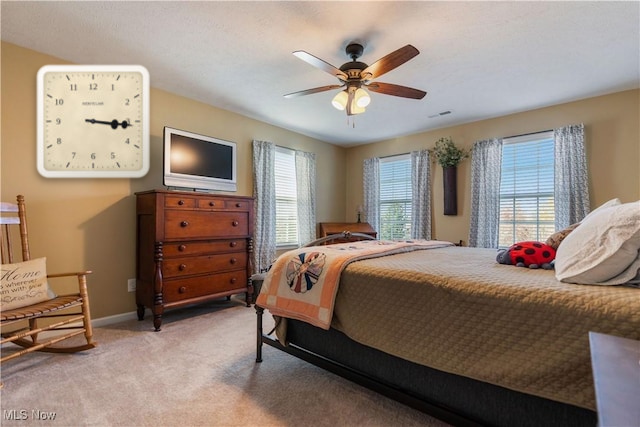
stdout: 3:16
